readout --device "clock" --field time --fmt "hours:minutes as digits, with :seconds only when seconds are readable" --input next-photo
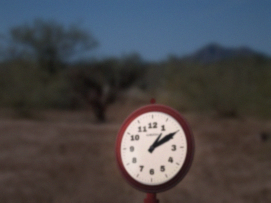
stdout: 1:10
